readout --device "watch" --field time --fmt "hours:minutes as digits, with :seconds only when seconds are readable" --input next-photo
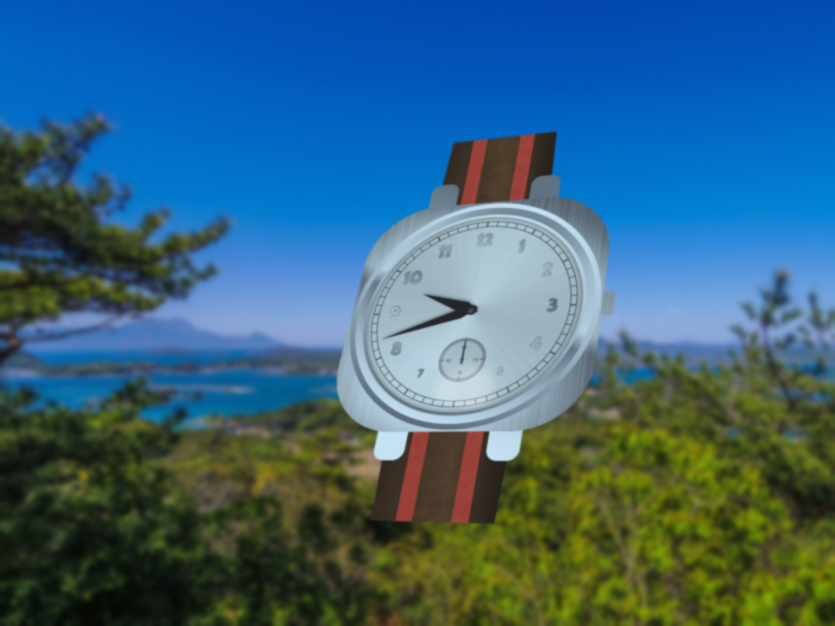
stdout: 9:42
